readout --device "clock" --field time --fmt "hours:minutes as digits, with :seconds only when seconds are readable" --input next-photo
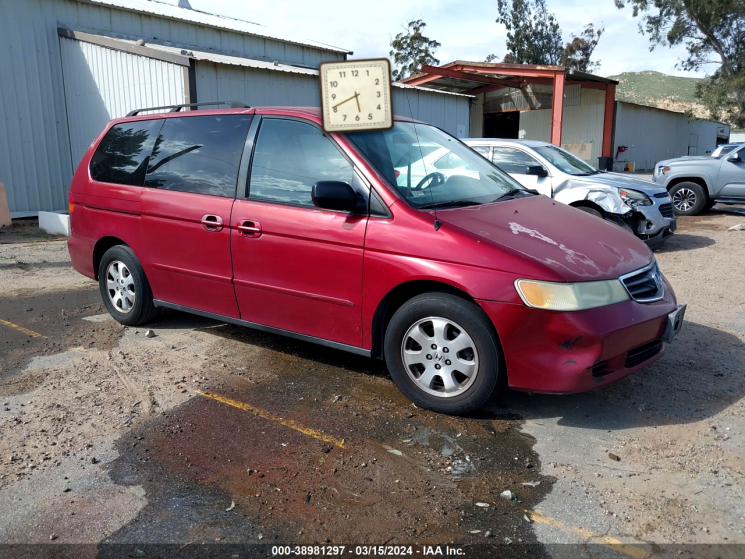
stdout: 5:41
